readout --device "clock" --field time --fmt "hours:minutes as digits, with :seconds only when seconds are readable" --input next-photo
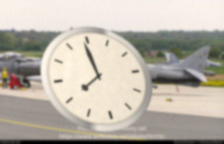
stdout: 7:59
